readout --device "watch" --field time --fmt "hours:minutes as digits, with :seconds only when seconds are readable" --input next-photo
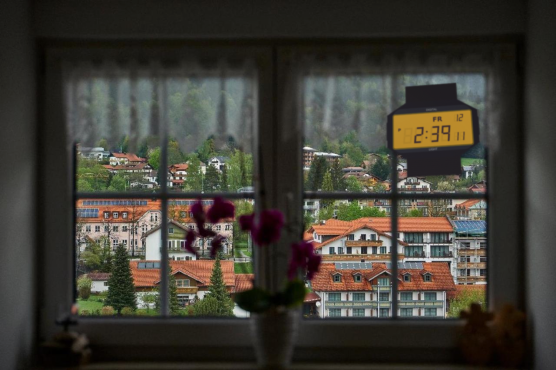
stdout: 2:39
